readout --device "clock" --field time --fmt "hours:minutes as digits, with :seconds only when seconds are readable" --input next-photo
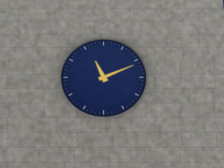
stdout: 11:11
